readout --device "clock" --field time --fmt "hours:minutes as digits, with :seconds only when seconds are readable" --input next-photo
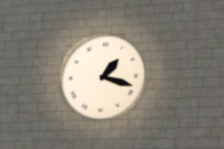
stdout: 1:18
